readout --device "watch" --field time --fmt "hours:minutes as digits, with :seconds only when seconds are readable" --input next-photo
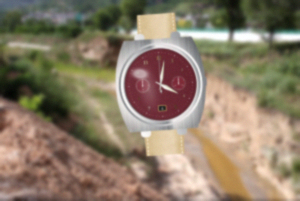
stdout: 4:02
